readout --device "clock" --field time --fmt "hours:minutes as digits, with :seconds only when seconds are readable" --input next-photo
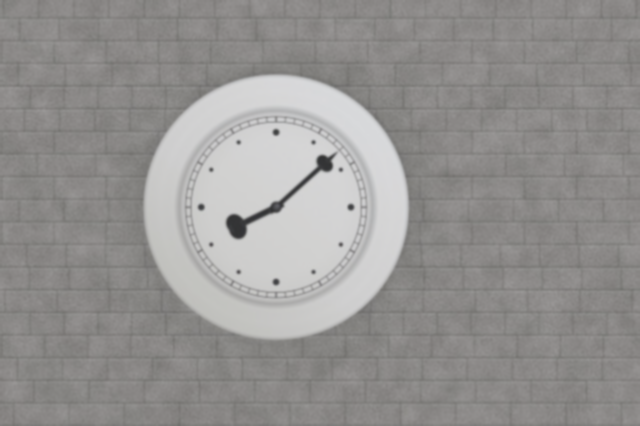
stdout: 8:08
